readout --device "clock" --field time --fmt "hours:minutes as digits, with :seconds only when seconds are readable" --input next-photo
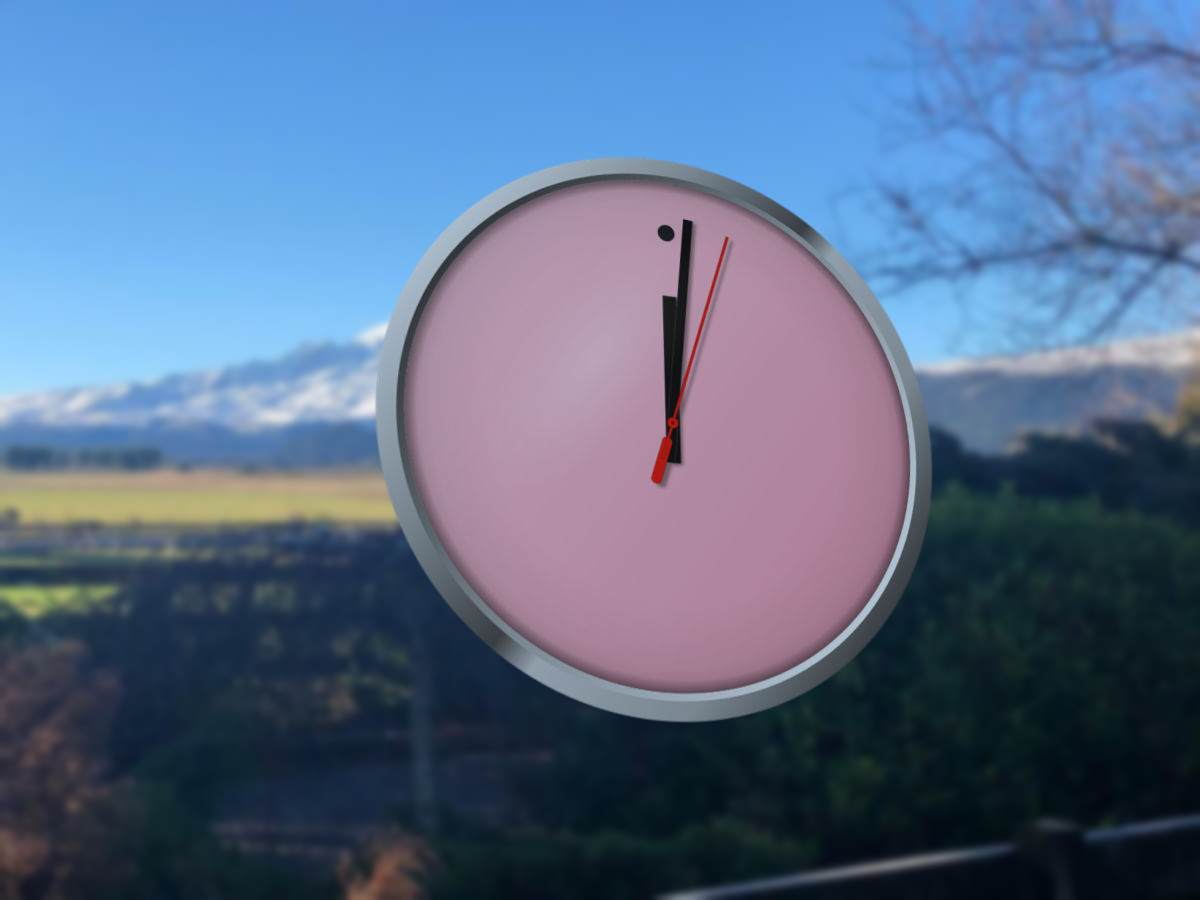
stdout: 12:01:03
